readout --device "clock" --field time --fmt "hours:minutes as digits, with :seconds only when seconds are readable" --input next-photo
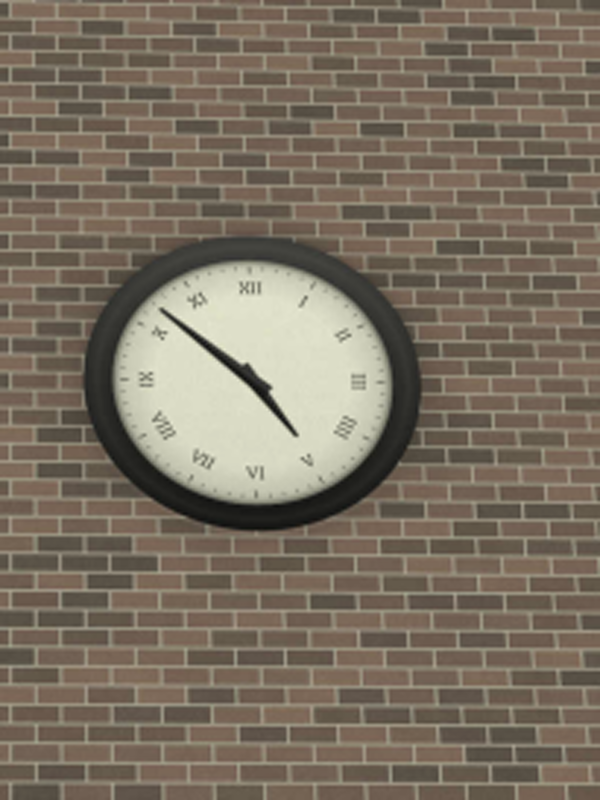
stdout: 4:52
